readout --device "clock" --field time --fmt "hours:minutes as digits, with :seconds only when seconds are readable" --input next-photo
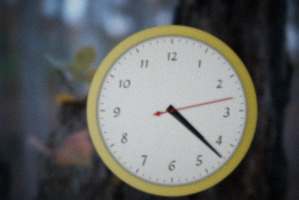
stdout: 4:22:13
